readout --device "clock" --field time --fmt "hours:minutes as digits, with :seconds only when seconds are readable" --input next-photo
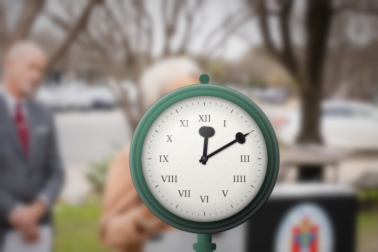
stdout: 12:10
